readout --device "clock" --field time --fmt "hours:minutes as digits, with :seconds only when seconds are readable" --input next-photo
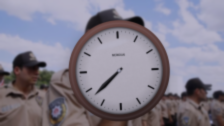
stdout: 7:38
